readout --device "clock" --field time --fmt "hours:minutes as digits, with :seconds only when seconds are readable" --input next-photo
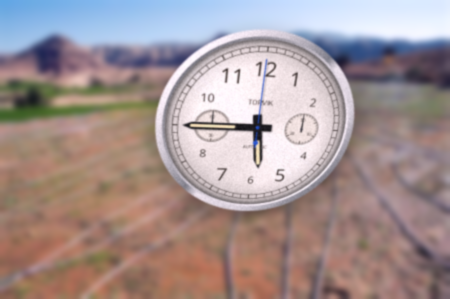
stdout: 5:45
